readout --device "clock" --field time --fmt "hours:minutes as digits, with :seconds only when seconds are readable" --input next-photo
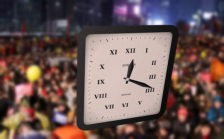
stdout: 12:19
